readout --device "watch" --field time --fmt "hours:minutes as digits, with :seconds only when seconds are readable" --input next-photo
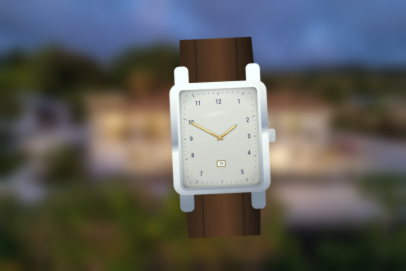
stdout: 1:50
